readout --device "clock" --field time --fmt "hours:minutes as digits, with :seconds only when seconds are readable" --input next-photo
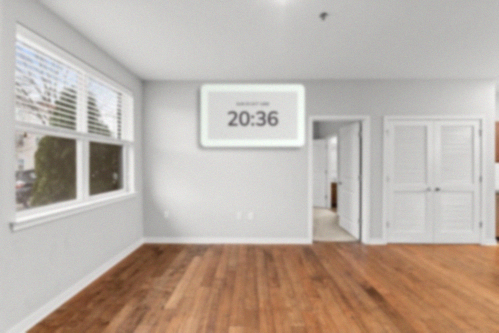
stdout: 20:36
